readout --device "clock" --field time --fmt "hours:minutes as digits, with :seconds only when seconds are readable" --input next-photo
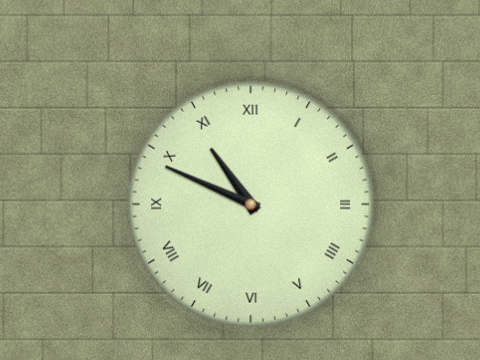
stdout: 10:49
